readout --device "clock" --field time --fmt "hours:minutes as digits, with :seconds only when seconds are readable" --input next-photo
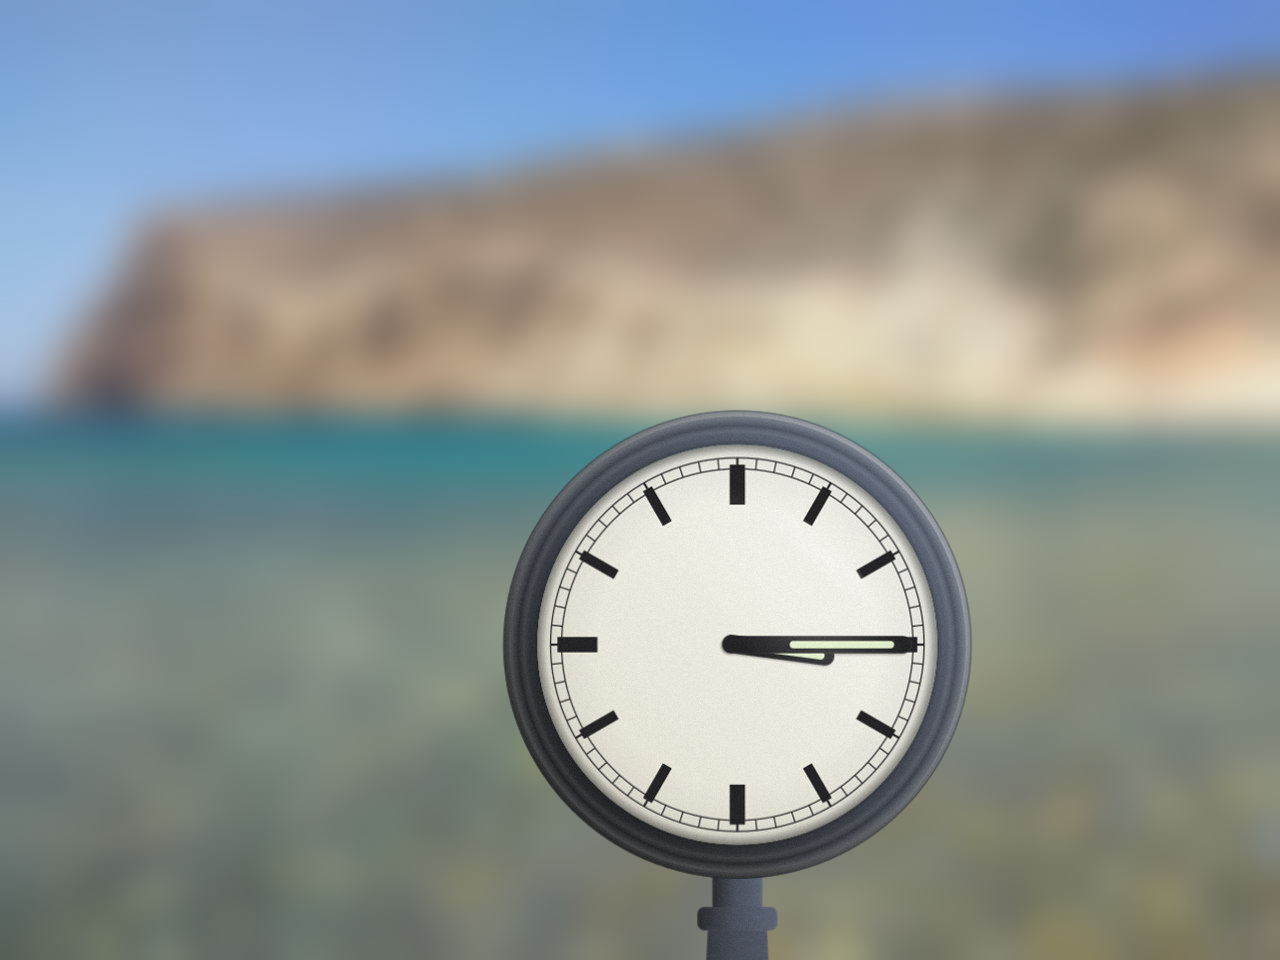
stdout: 3:15
